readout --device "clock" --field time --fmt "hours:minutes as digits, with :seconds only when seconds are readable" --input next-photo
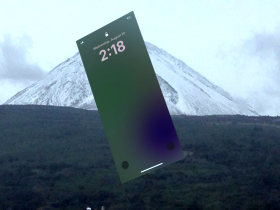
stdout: 2:18
